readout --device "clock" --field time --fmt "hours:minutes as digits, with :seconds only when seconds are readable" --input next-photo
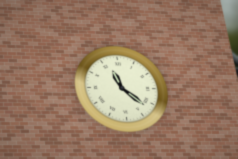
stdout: 11:22
